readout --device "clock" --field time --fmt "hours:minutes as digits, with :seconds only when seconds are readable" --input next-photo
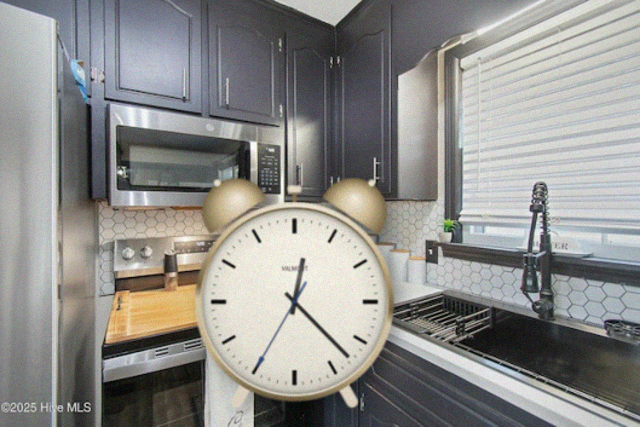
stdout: 12:22:35
